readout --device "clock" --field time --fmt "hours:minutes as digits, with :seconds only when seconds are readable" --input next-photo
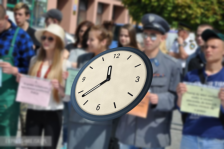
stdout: 11:38
